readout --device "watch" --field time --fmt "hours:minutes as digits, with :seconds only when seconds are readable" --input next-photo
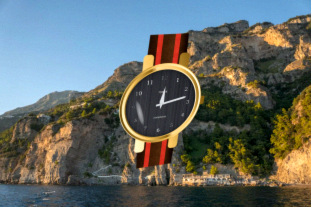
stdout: 12:13
